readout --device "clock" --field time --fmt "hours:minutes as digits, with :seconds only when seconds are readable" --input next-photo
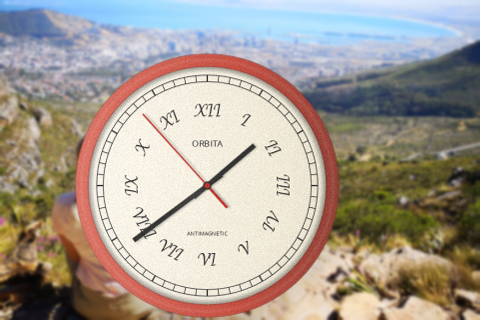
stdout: 1:38:53
